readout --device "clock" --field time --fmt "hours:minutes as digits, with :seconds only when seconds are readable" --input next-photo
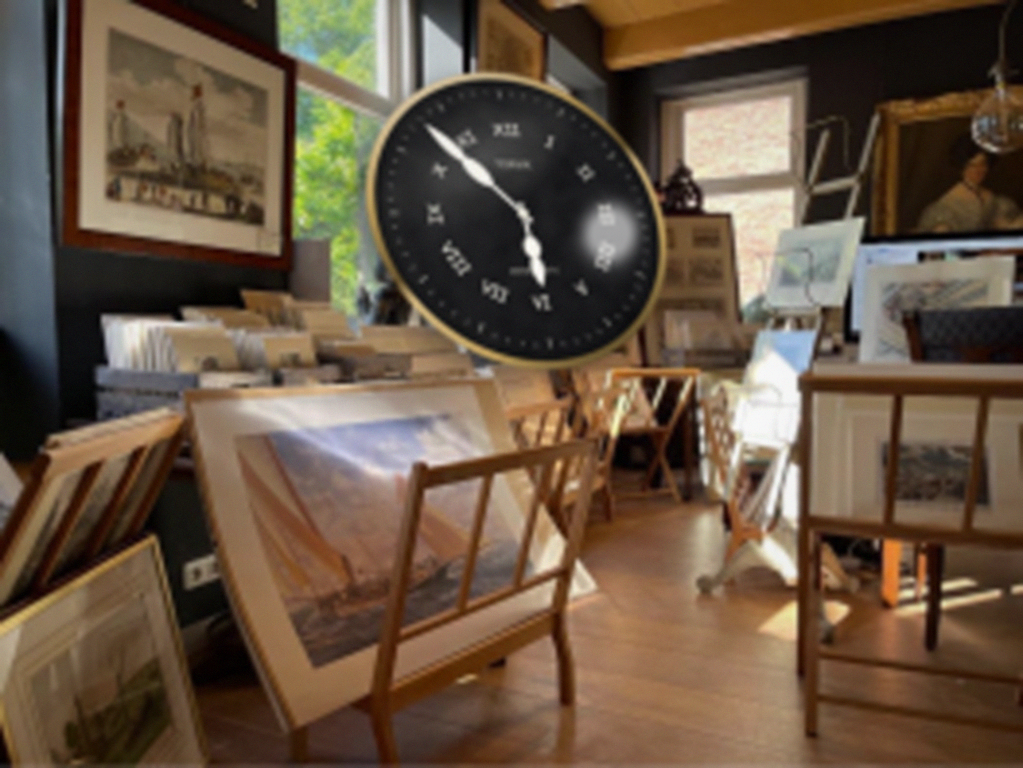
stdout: 5:53
